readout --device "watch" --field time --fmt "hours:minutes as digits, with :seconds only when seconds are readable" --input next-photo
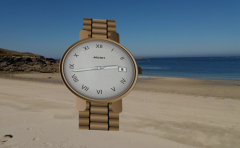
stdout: 2:43
